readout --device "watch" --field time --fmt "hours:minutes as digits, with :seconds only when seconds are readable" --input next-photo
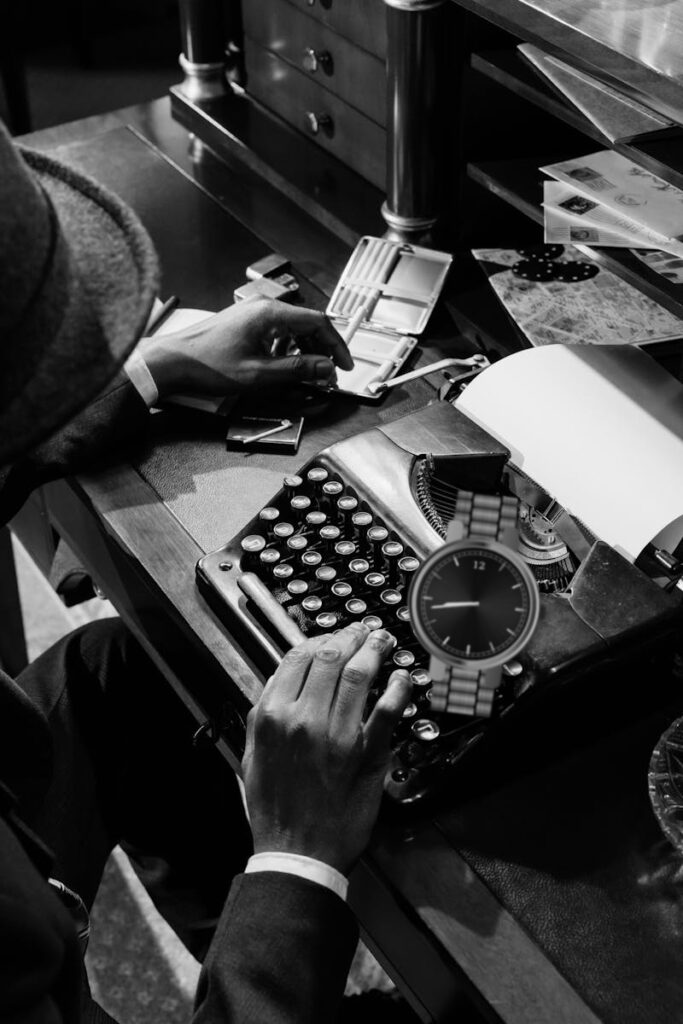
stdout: 8:43
